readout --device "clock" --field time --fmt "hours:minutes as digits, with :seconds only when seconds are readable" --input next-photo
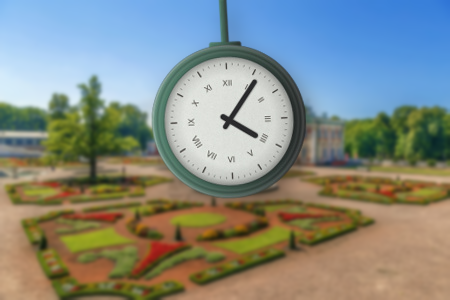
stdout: 4:06
